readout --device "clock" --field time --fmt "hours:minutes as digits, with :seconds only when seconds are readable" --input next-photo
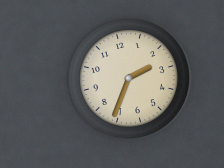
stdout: 2:36
